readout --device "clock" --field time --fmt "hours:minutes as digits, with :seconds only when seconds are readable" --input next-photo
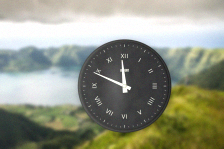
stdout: 11:49
